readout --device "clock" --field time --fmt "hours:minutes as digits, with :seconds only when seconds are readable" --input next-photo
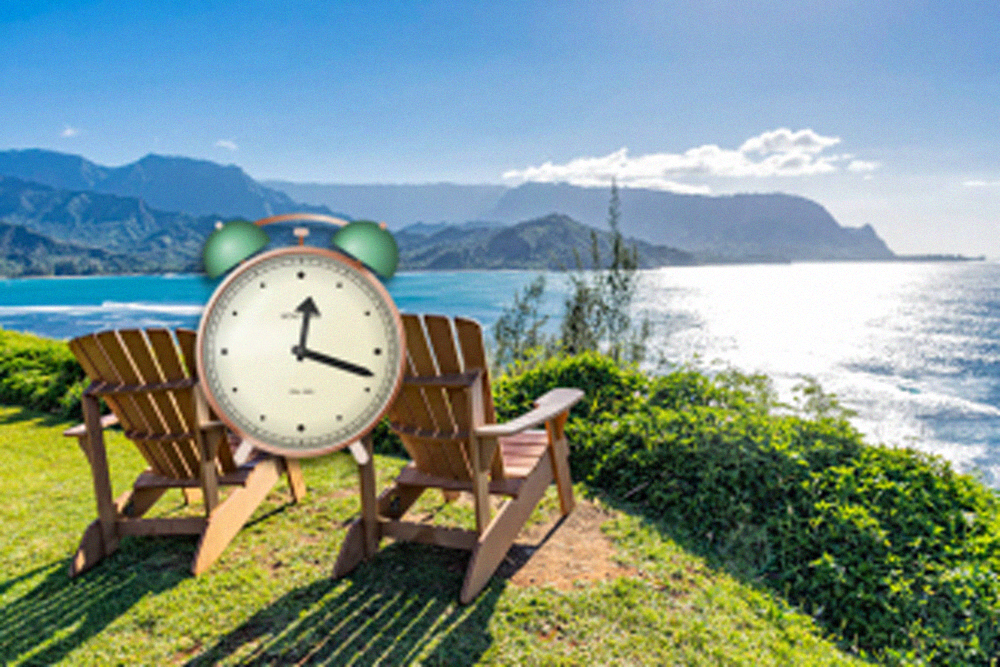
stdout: 12:18
